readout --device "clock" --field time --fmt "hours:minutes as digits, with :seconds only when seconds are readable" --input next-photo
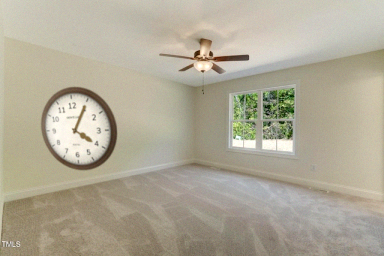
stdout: 4:05
